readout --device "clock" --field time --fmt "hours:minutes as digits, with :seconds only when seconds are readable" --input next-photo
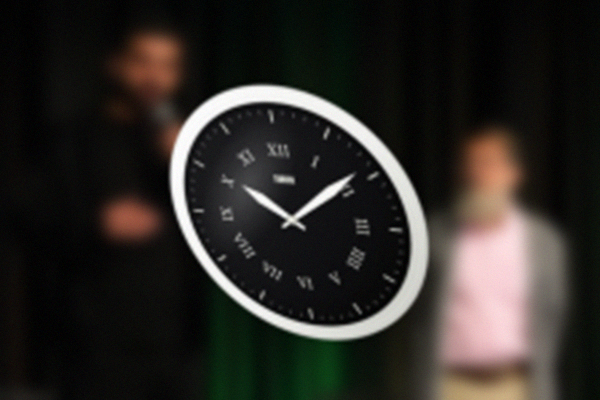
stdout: 10:09
